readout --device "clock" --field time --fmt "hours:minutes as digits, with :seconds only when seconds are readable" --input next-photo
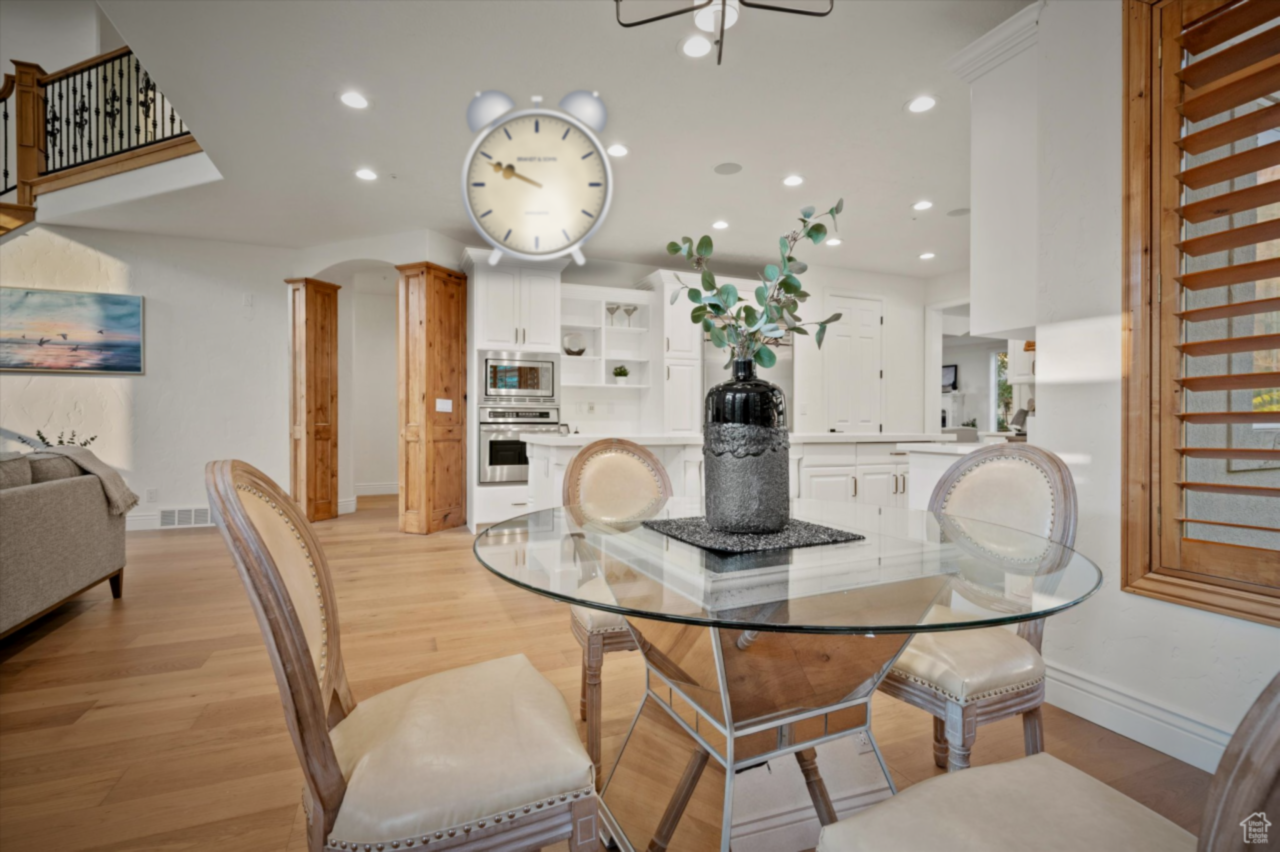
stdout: 9:49
